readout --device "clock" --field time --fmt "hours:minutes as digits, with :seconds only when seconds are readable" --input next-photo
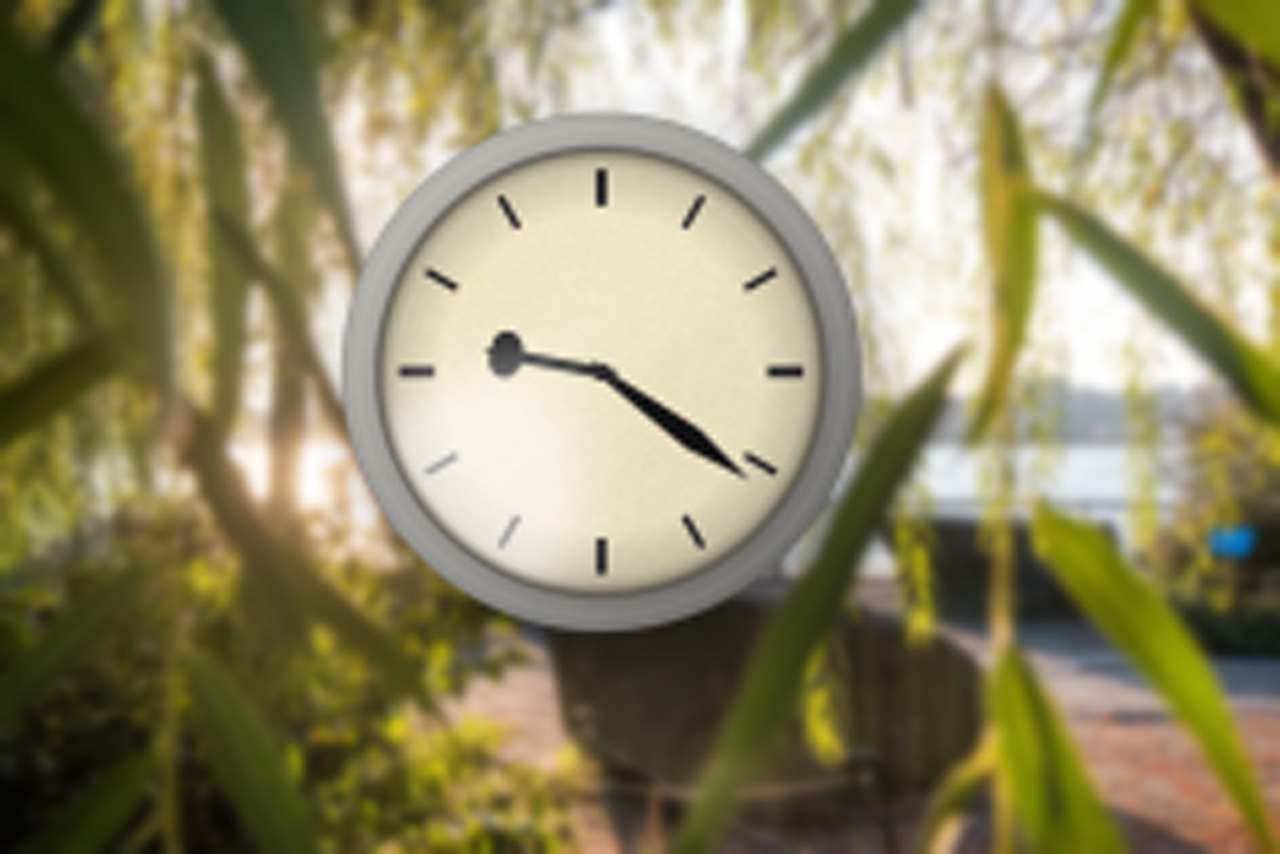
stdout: 9:21
